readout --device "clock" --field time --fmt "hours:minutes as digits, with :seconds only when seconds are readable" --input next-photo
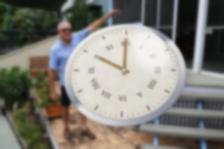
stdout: 10:00
